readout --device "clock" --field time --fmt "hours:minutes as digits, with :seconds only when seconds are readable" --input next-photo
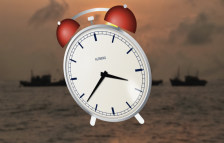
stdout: 3:38
